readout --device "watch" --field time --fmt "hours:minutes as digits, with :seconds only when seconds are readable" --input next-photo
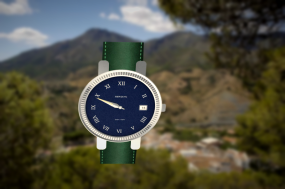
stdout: 9:49
